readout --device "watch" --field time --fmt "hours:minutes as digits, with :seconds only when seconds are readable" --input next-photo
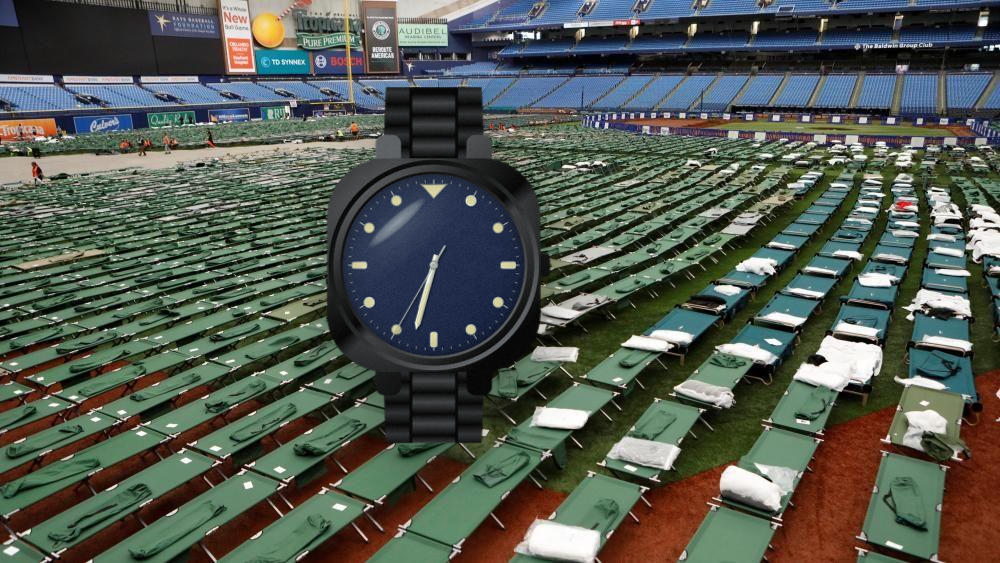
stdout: 6:32:35
